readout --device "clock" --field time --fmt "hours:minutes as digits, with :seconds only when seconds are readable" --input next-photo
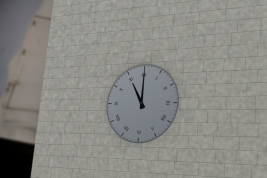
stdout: 11:00
